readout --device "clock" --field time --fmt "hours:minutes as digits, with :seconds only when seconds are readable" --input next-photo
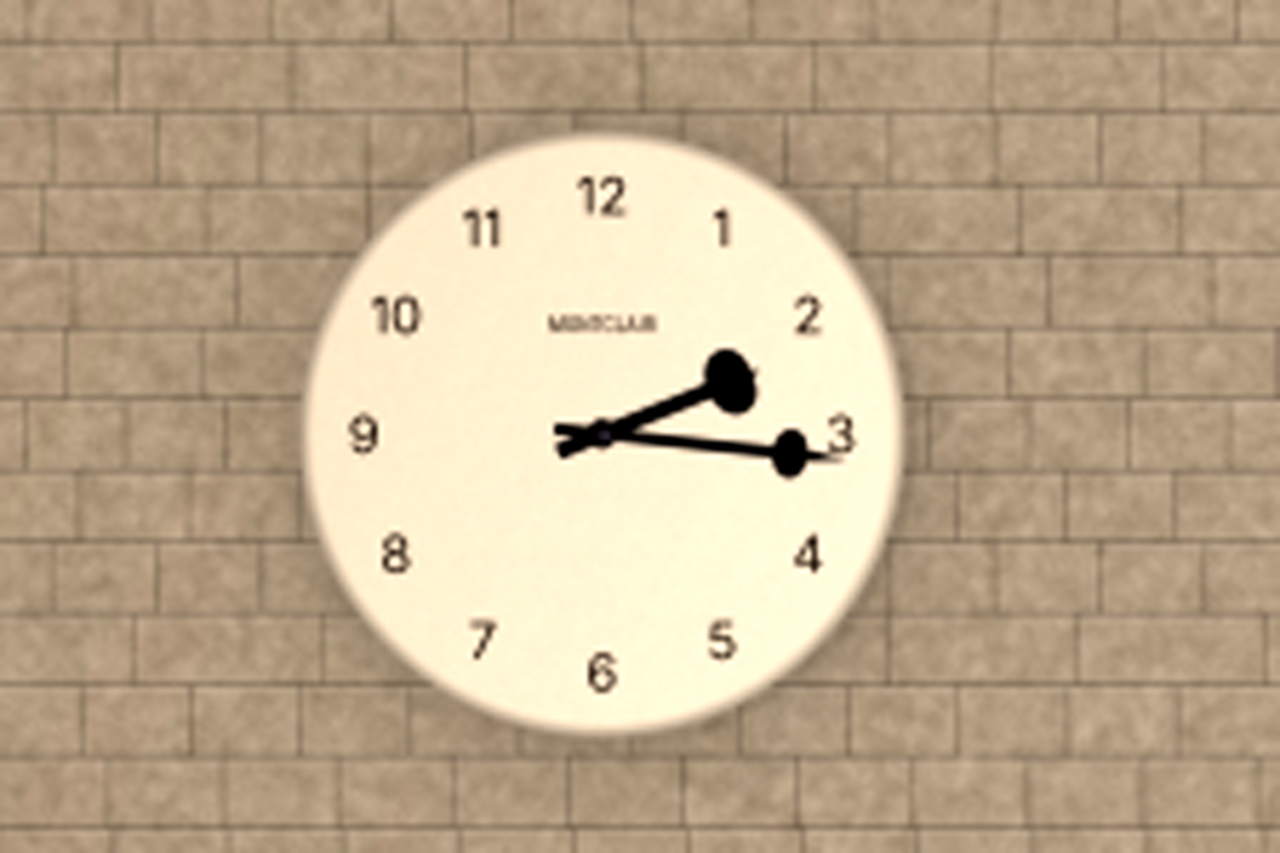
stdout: 2:16
